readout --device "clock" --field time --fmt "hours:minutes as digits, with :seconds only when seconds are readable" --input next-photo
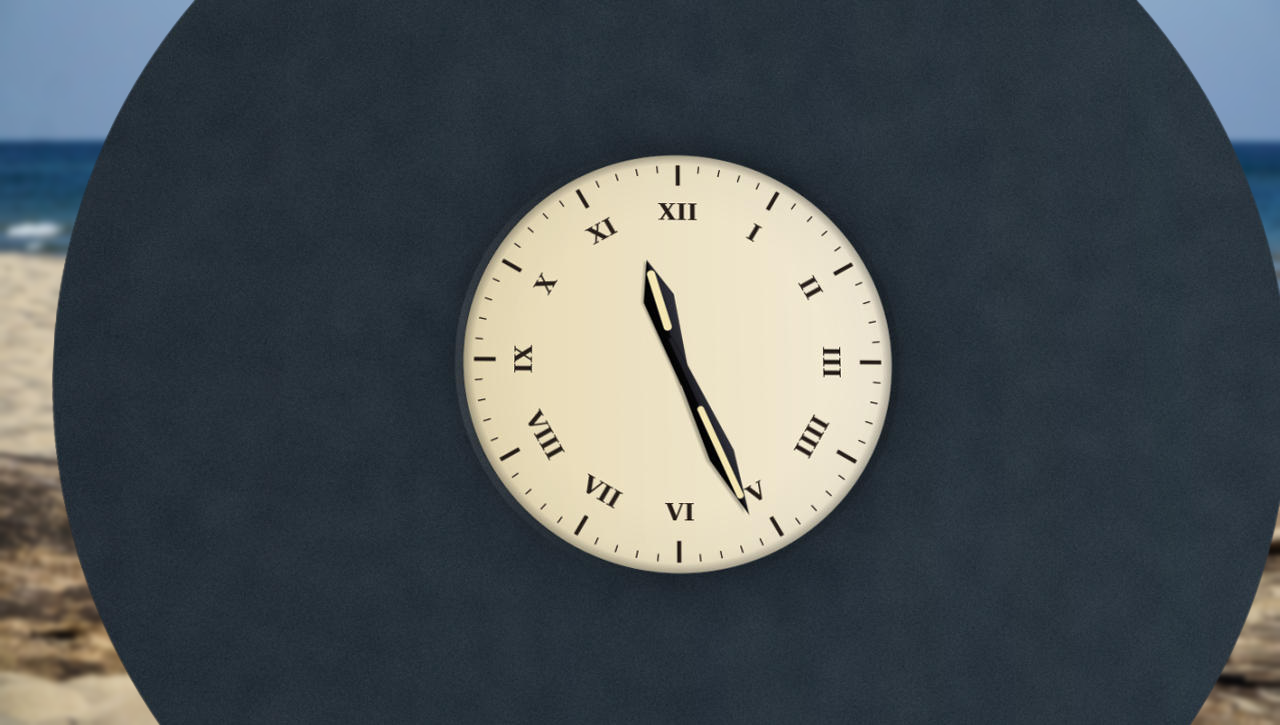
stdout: 11:26
